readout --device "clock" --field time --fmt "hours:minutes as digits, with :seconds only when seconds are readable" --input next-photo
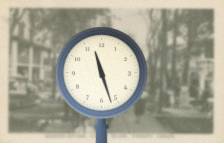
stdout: 11:27
